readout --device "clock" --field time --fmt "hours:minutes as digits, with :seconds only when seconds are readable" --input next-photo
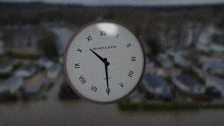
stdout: 10:30
